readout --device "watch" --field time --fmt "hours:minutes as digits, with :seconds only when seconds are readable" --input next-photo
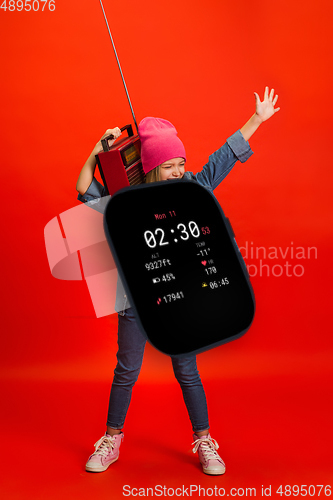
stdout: 2:30:53
